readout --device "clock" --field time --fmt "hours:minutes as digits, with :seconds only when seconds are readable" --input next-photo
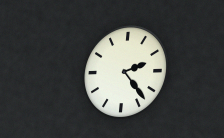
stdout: 2:23
